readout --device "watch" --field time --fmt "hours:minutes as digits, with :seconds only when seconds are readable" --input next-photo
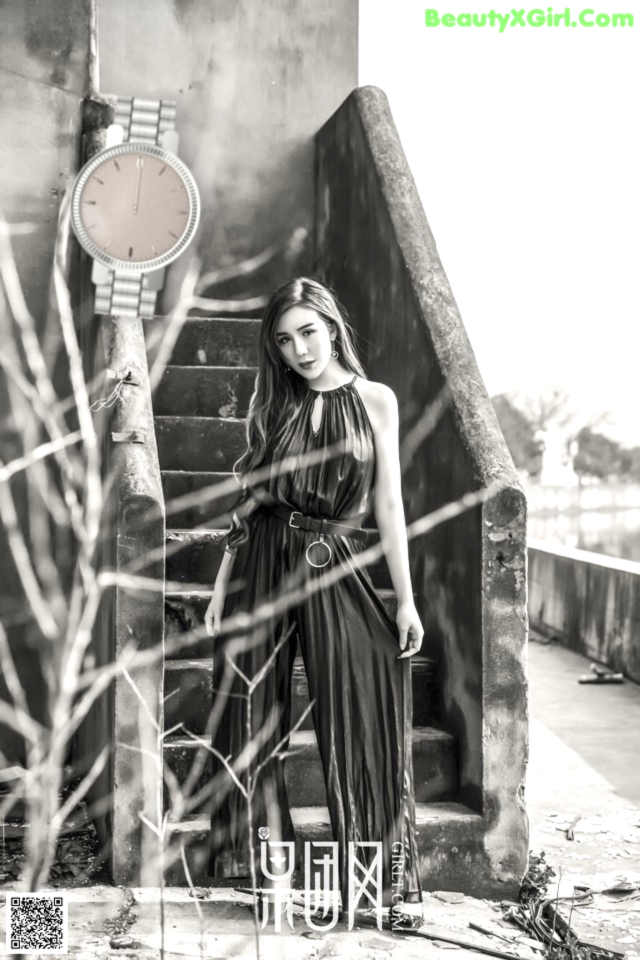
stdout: 12:00
